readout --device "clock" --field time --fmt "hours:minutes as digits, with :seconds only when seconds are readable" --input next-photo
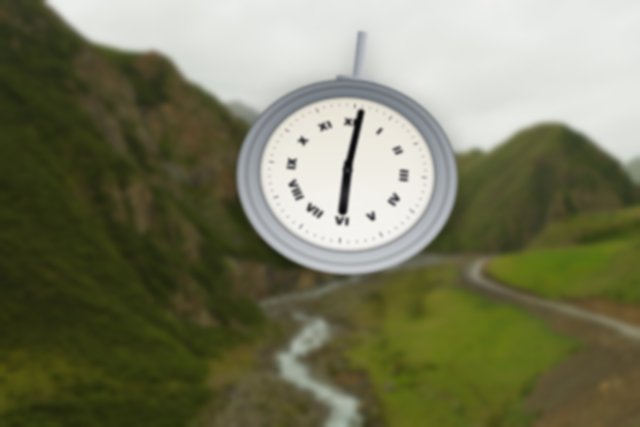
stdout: 6:01
